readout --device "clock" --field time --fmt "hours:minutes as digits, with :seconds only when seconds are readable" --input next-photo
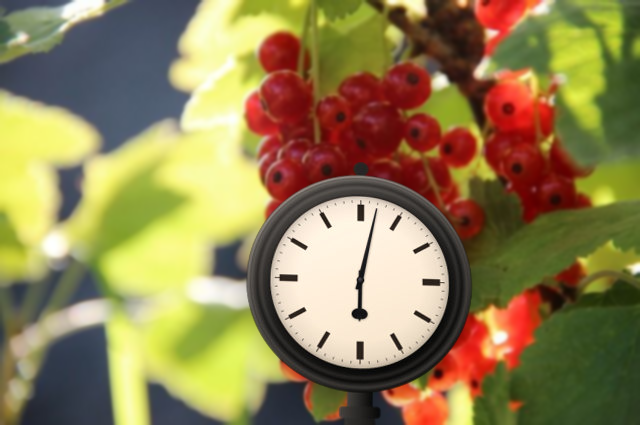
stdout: 6:02
